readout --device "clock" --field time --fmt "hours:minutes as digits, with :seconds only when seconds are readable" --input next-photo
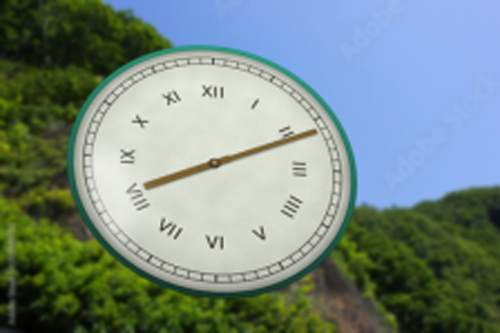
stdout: 8:11
